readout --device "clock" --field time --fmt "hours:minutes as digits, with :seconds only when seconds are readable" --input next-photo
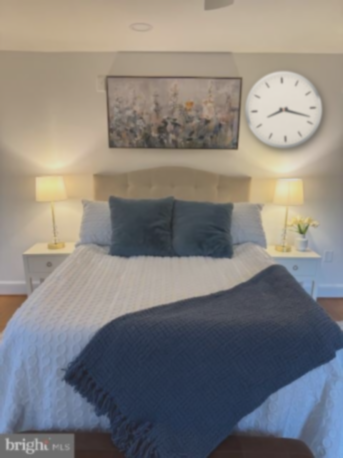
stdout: 8:18
